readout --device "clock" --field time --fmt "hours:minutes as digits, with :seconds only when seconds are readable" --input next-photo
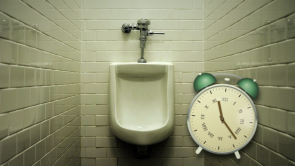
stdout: 11:23
